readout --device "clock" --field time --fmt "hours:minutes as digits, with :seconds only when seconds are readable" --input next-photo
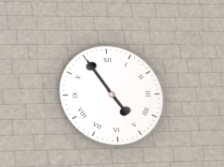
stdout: 4:55
